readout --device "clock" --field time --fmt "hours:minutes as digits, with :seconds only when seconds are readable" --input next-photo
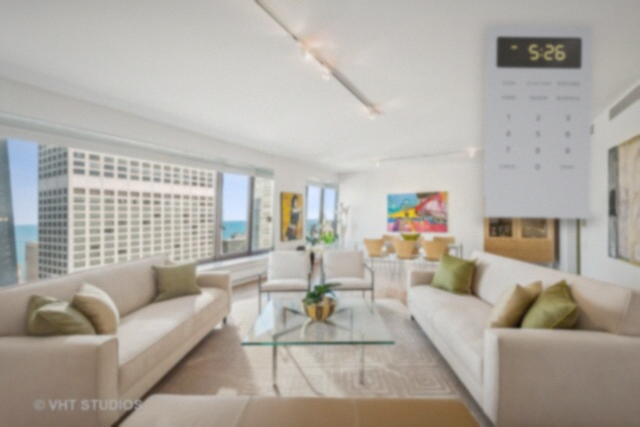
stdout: 5:26
